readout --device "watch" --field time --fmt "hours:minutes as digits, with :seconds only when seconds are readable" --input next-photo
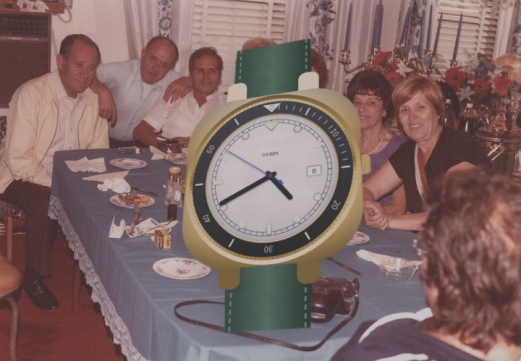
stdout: 4:40:51
